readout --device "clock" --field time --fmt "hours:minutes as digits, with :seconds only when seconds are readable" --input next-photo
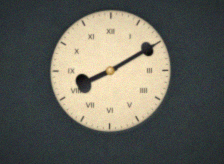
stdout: 8:10
